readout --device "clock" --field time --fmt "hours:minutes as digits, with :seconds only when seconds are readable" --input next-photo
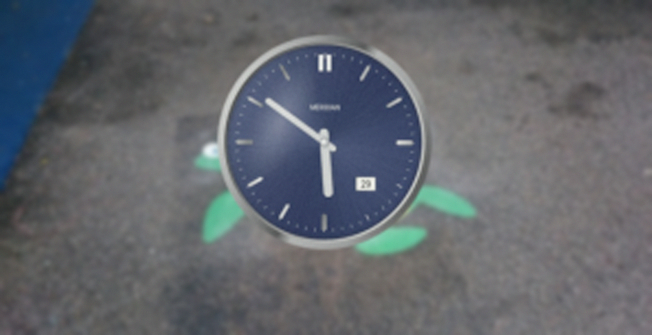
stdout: 5:51
